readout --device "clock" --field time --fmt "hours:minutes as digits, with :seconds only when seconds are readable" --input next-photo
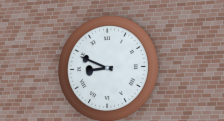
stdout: 8:49
